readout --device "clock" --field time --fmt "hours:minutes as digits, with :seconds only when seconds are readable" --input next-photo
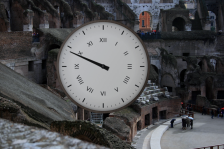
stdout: 9:49
